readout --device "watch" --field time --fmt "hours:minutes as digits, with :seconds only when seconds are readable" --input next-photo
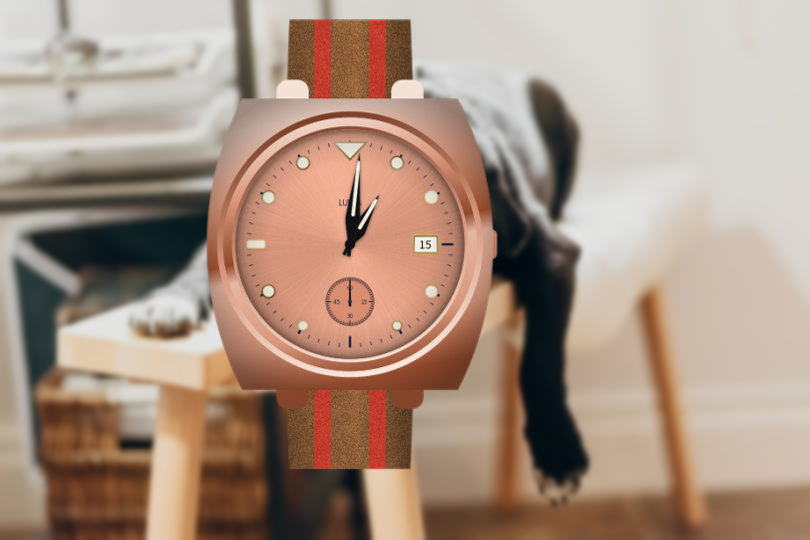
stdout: 1:01
